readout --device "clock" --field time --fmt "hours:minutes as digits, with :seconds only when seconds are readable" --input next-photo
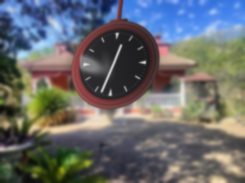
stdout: 12:33
